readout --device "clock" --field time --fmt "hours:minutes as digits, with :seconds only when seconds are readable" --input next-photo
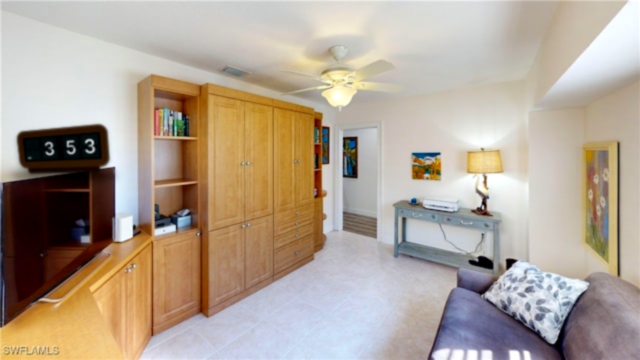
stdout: 3:53
